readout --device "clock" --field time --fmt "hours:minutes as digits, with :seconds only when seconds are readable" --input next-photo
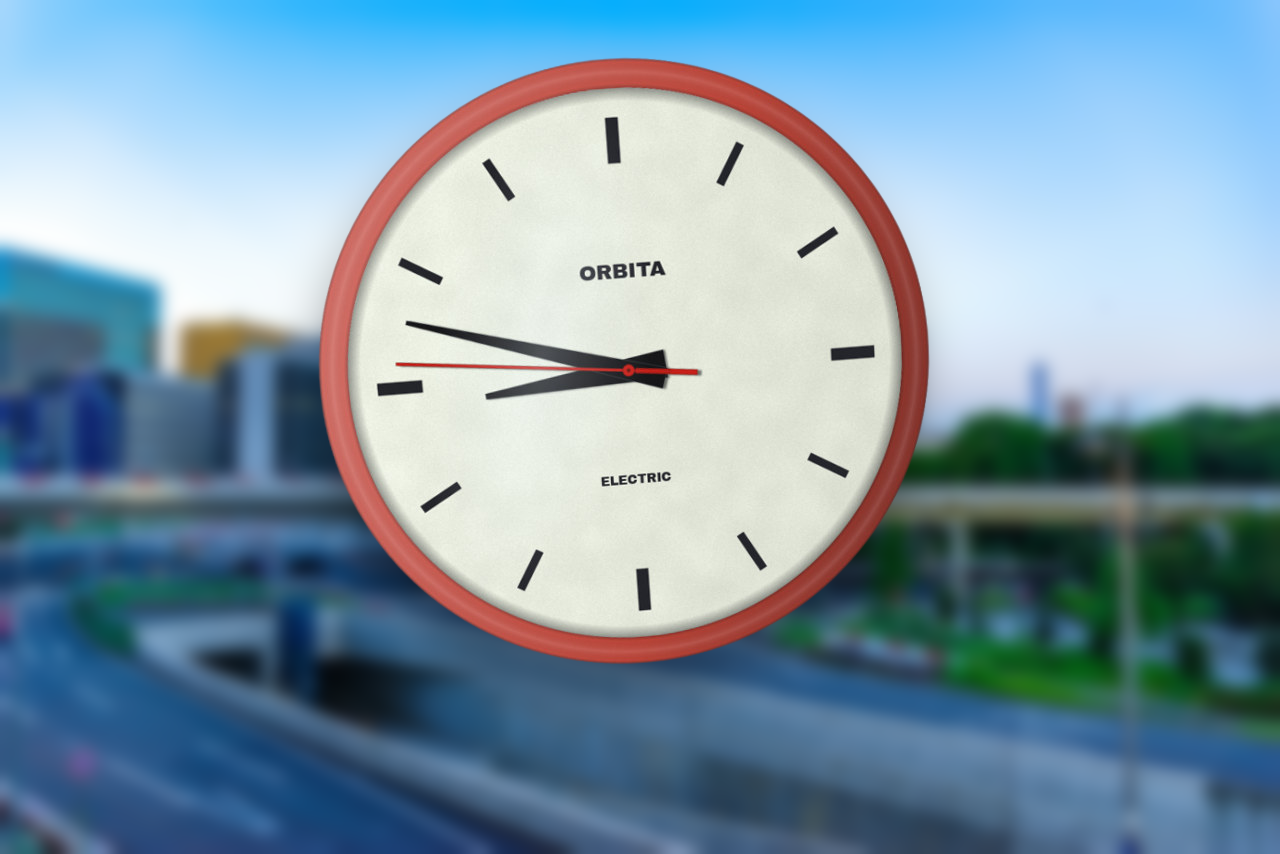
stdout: 8:47:46
